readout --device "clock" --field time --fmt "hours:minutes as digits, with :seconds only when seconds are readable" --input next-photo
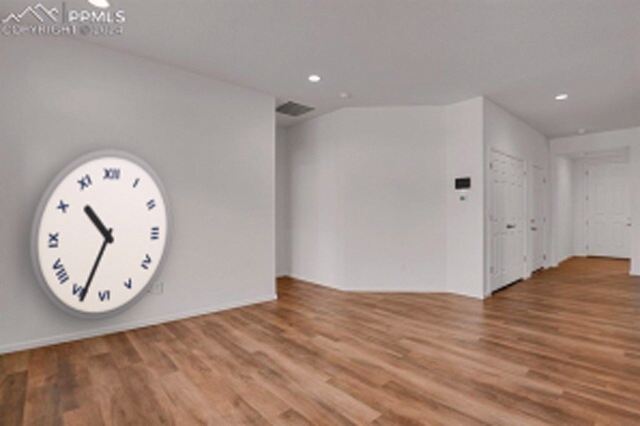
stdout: 10:34
